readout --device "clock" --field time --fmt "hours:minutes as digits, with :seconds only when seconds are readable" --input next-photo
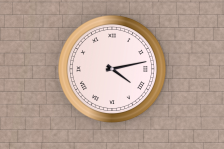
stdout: 4:13
